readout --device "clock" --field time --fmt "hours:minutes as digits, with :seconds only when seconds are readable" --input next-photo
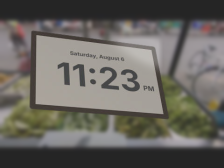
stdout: 11:23
